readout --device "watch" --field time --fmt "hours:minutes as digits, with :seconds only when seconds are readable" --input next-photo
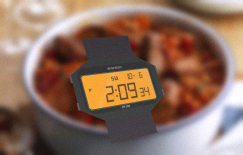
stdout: 2:09:34
